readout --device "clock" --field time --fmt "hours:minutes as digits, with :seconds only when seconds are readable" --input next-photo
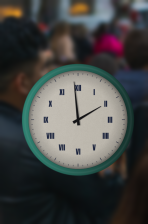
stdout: 1:59
